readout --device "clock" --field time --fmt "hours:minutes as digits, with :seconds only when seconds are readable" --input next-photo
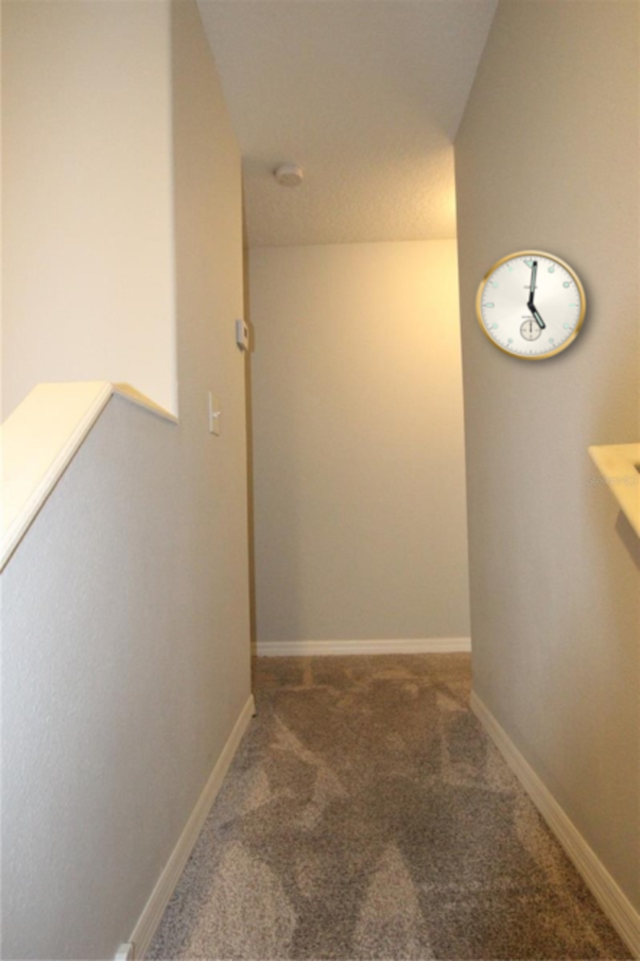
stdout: 5:01
